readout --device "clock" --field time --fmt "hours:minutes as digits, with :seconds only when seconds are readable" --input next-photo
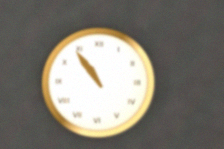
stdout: 10:54
